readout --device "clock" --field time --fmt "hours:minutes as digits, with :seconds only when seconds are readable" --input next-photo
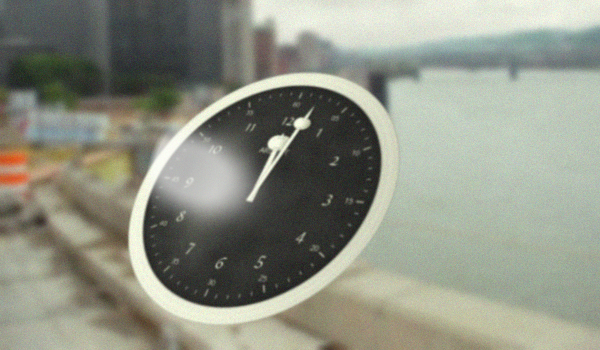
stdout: 12:02
